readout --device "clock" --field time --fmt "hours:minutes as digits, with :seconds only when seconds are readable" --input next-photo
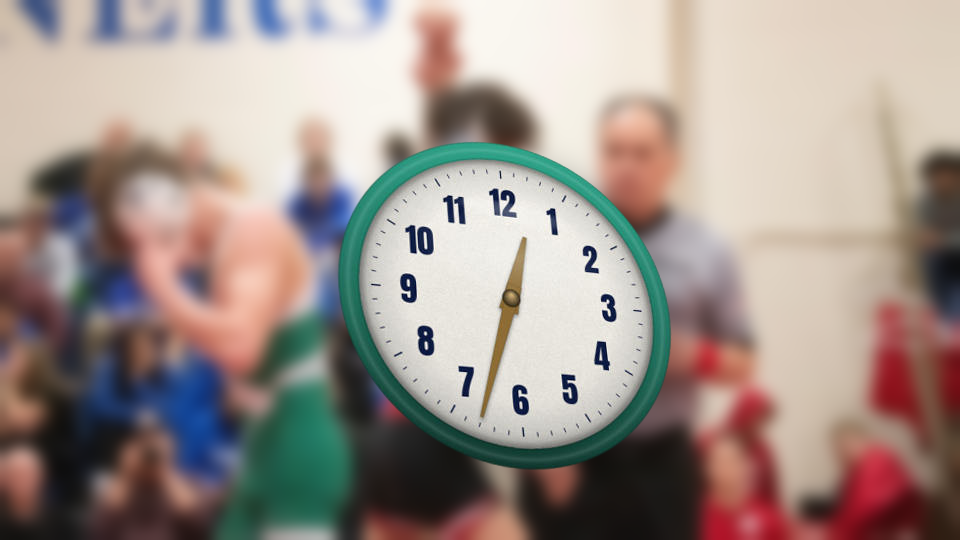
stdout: 12:33
